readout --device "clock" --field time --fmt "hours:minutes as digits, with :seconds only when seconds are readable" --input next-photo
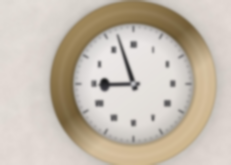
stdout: 8:57
